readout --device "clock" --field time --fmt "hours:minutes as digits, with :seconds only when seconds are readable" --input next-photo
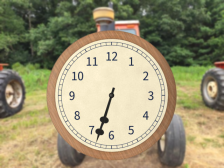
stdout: 6:33
